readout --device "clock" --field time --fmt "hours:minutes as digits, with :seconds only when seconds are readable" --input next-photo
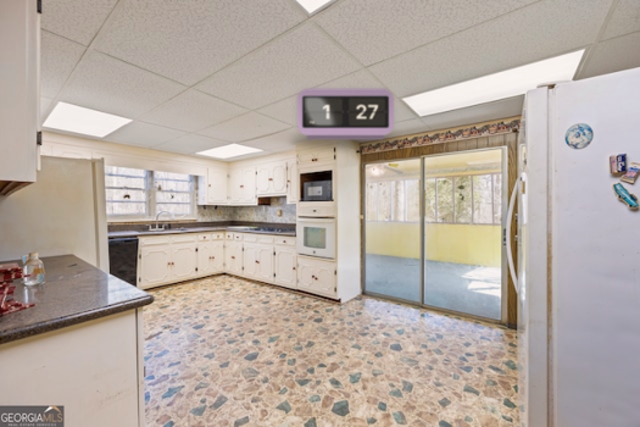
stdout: 1:27
